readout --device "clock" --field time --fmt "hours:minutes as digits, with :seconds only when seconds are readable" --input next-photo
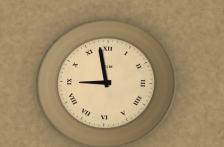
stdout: 8:58
